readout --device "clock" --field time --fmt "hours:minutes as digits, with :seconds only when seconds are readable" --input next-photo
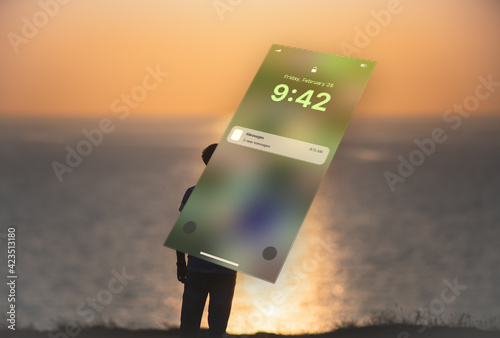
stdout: 9:42
